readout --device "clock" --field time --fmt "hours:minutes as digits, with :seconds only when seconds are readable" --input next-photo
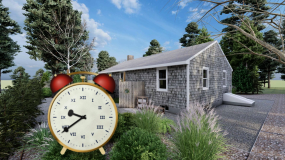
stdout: 9:39
